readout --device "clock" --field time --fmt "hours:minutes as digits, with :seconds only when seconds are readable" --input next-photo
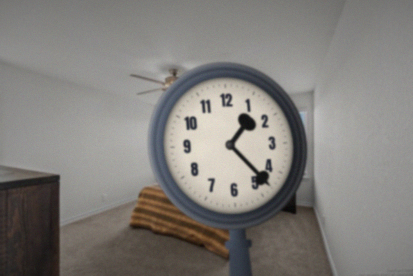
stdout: 1:23
